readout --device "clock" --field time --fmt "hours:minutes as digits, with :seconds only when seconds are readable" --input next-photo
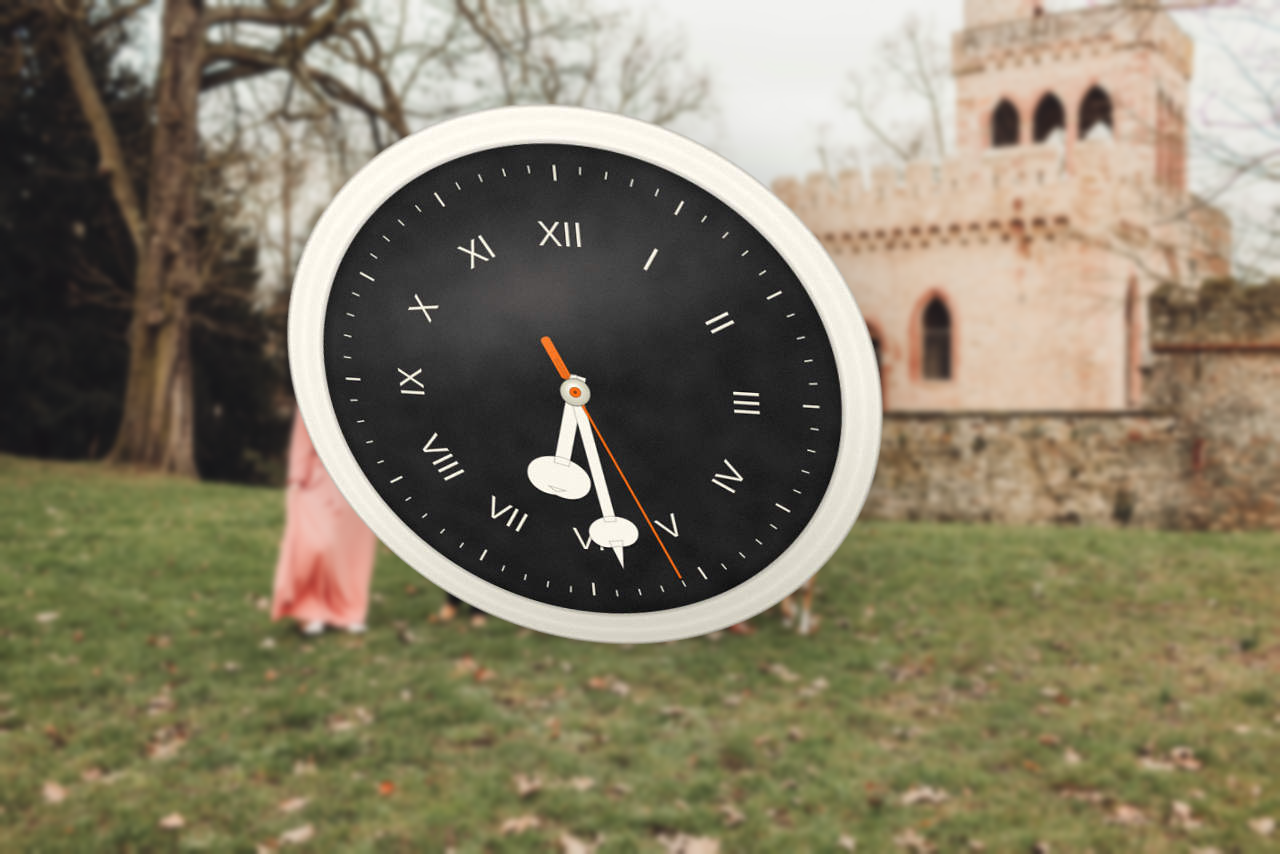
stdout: 6:28:26
